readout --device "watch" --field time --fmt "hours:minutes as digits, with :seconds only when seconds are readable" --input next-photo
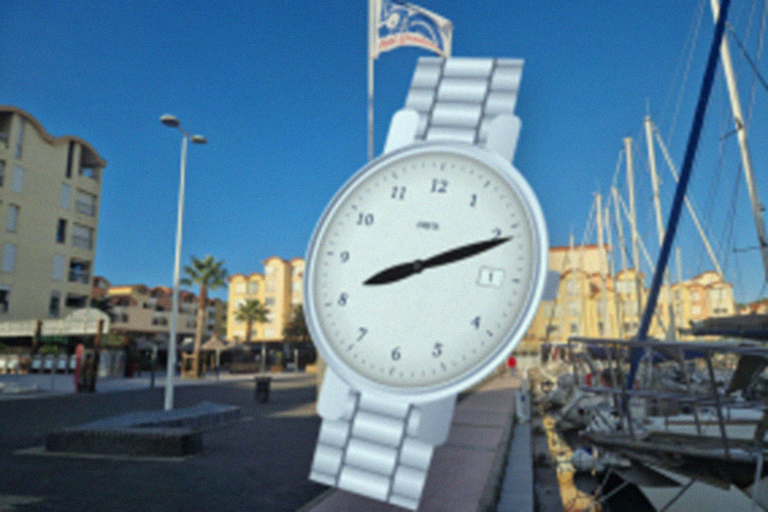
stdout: 8:11
